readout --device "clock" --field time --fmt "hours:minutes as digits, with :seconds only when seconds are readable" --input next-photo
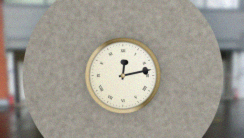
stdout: 12:13
